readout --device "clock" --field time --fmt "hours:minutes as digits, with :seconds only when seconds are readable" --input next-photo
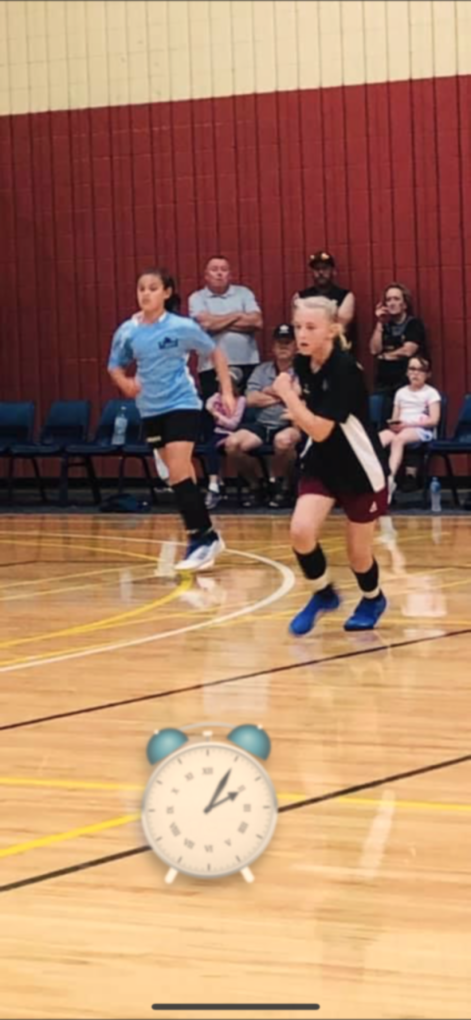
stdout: 2:05
